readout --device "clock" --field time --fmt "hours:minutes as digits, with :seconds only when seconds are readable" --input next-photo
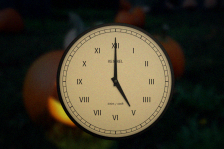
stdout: 5:00
